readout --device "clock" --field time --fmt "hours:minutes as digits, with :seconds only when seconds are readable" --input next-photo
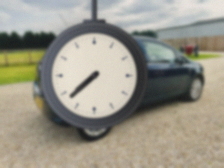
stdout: 7:38
